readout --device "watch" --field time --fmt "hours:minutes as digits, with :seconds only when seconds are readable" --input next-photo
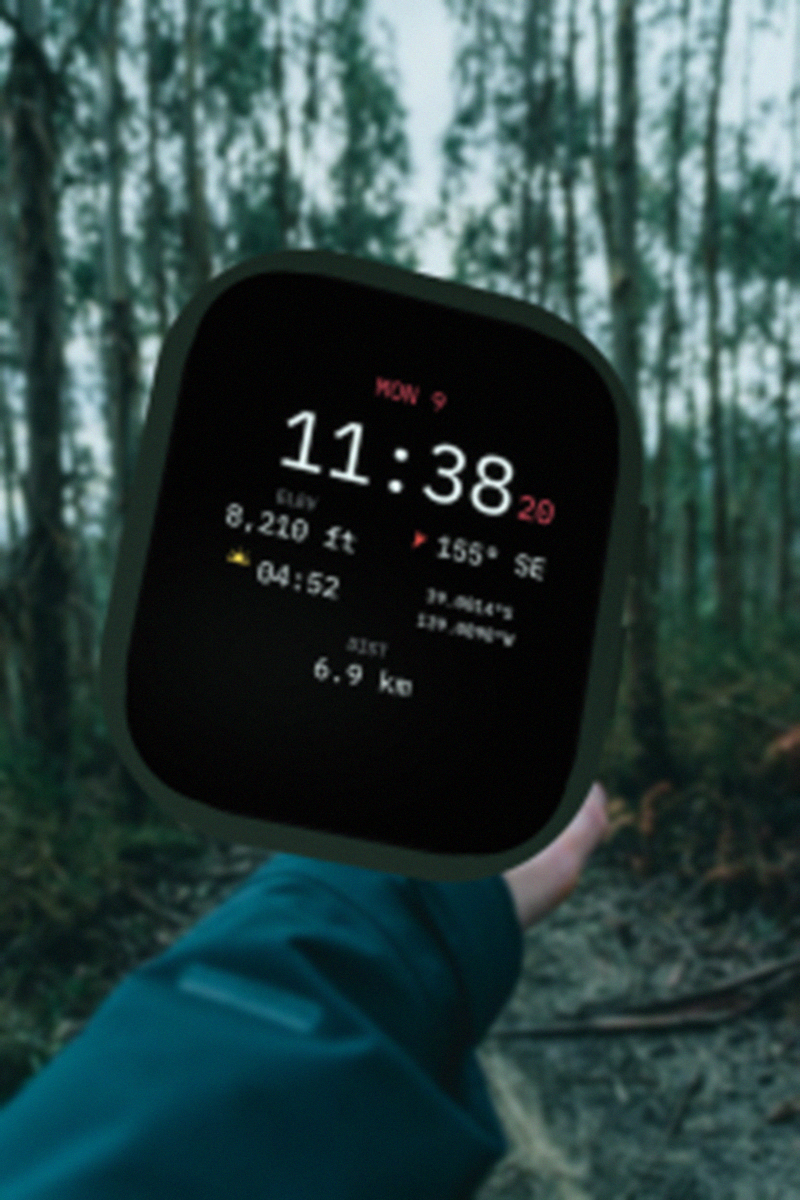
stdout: 11:38:20
